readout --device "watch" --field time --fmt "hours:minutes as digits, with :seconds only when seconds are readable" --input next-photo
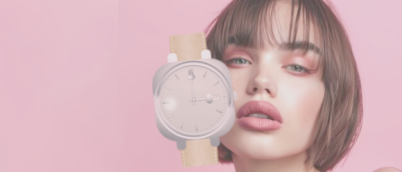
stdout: 3:00
